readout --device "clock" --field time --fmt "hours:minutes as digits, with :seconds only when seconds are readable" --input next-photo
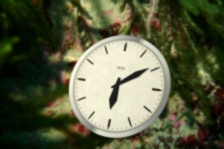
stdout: 6:09
